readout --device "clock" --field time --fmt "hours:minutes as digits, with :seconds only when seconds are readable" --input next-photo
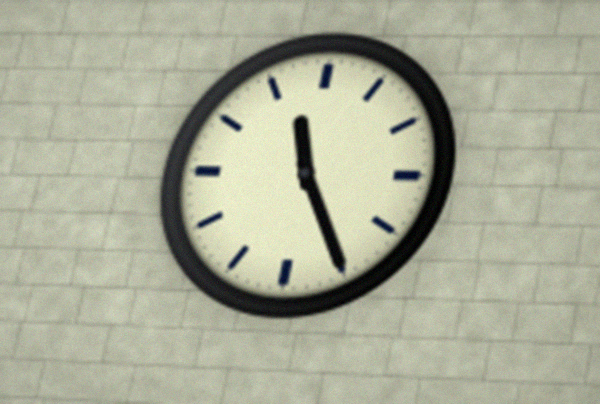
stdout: 11:25
